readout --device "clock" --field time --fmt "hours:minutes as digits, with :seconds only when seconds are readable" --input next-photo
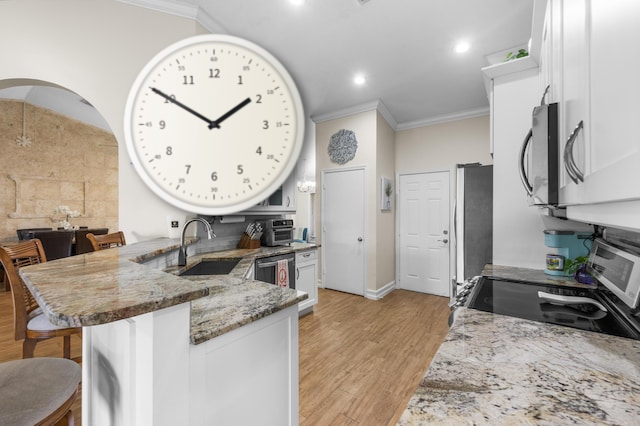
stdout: 1:50
